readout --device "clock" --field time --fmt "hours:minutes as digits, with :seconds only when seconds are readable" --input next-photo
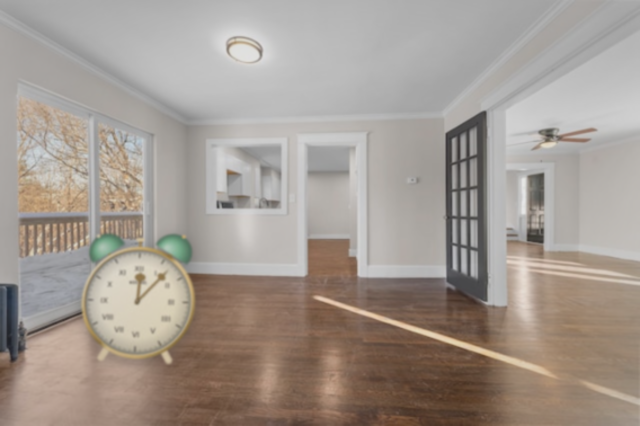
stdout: 12:07
